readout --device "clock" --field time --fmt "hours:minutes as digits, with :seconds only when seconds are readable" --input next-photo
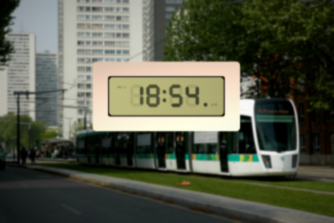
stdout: 18:54
